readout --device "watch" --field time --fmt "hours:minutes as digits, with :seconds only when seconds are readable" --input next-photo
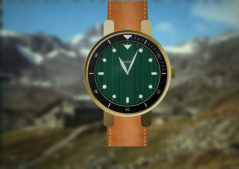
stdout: 11:04
